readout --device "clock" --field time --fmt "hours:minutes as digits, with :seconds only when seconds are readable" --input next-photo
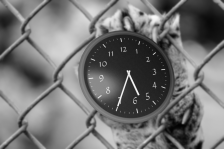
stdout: 5:35
